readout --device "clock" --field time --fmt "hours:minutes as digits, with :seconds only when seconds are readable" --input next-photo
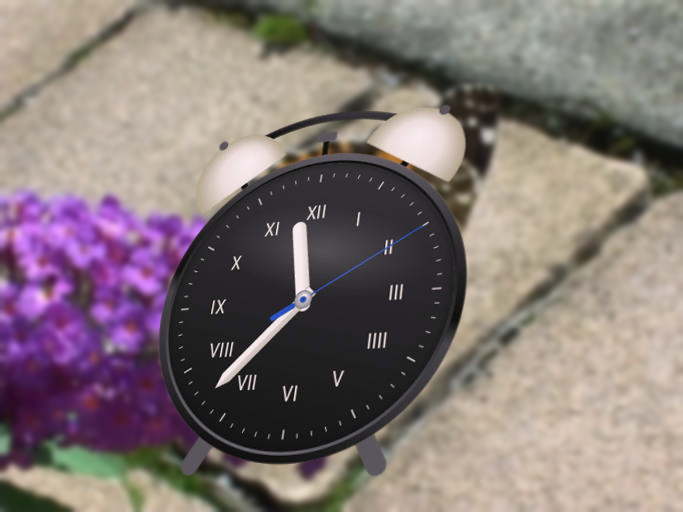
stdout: 11:37:10
